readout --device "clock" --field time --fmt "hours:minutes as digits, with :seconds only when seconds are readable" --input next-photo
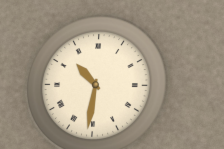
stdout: 10:31
